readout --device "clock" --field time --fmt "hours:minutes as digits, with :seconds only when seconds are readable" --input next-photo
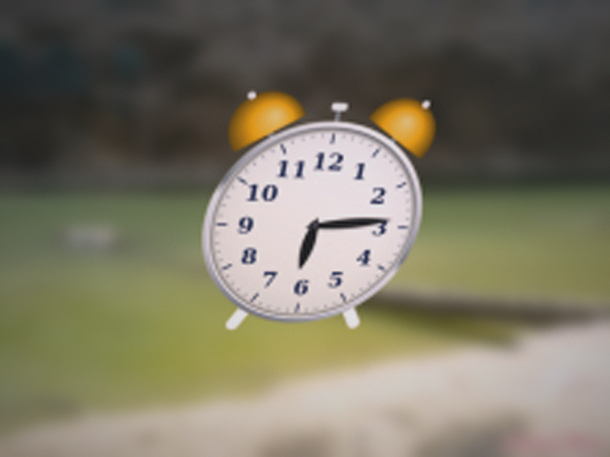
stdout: 6:14
